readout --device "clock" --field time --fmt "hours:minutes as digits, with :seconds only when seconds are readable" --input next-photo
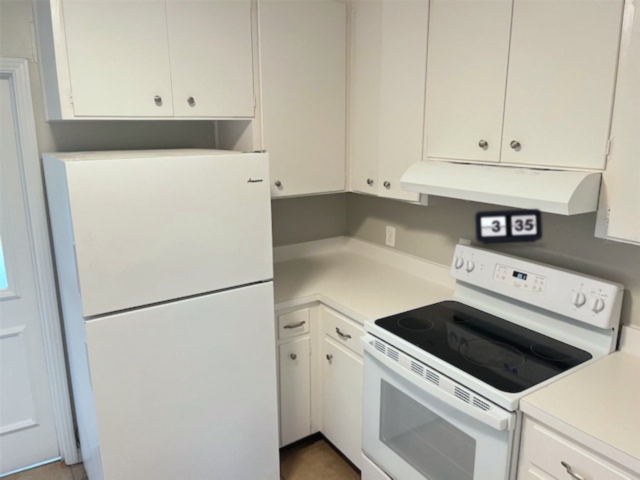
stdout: 3:35
